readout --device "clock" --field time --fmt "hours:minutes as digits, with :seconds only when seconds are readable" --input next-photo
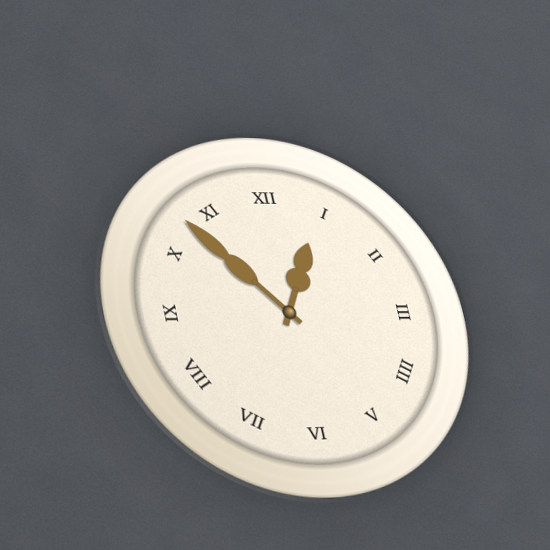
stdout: 12:53
